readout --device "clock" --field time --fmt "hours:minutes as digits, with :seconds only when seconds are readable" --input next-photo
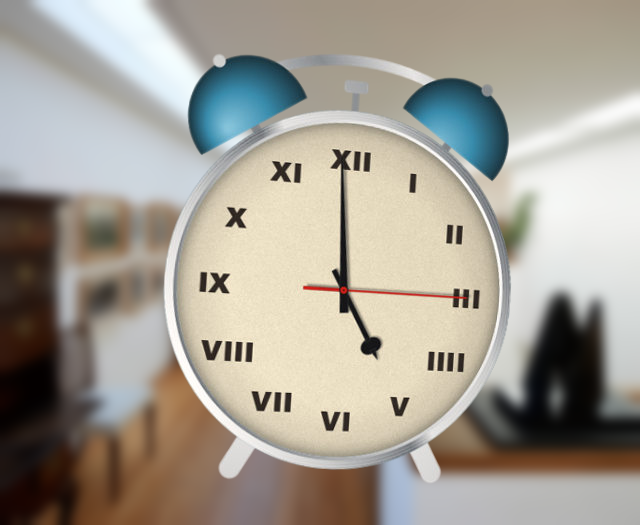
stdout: 4:59:15
